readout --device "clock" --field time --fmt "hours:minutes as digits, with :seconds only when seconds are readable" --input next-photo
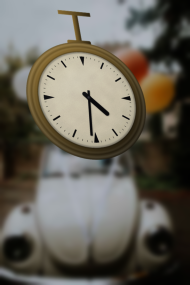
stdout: 4:31
